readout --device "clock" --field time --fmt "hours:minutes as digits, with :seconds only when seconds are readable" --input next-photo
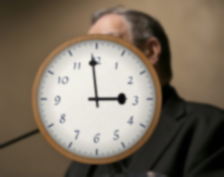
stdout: 2:59
